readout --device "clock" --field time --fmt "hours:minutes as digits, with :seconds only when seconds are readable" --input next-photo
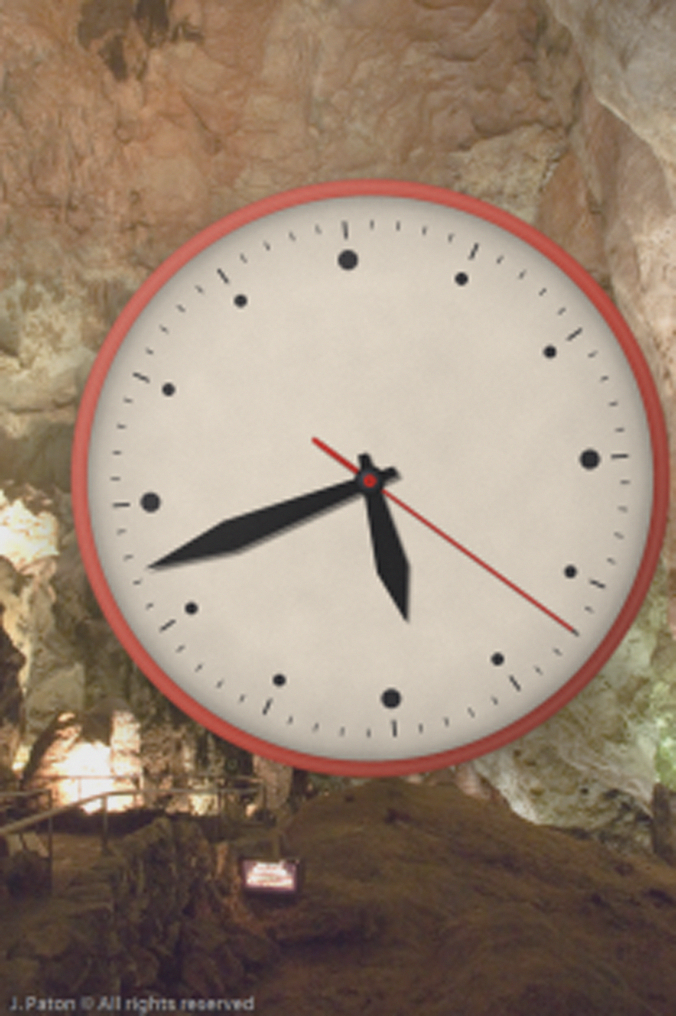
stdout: 5:42:22
